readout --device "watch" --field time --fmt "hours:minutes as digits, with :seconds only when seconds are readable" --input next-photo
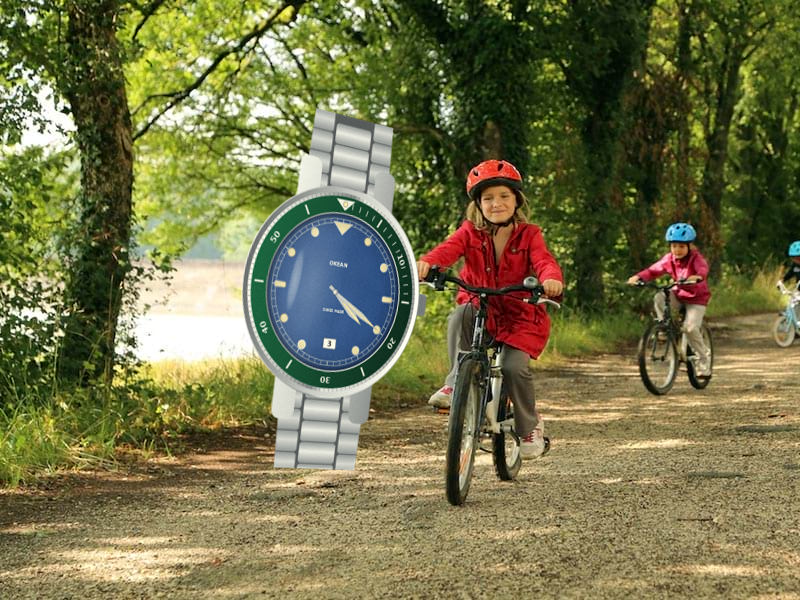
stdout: 4:20
